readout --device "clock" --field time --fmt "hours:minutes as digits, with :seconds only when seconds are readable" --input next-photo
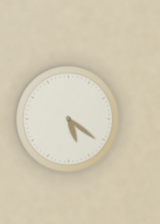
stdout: 5:21
